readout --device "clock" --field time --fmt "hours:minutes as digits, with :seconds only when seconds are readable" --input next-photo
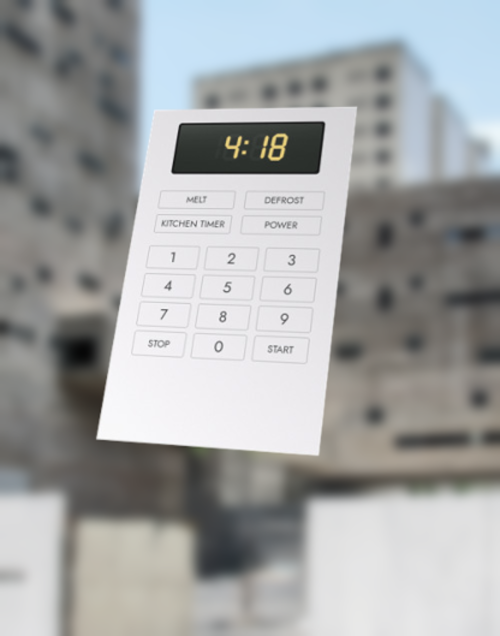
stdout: 4:18
